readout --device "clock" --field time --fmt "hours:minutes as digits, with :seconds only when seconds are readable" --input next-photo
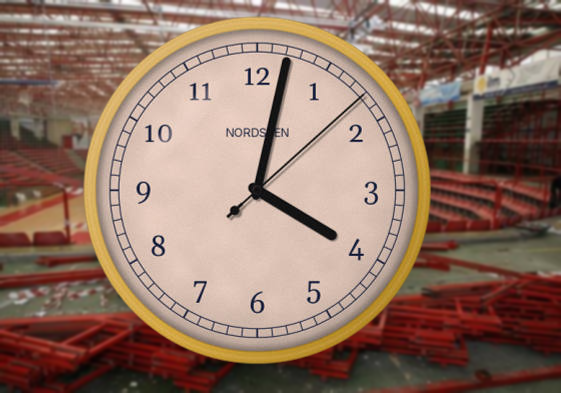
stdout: 4:02:08
